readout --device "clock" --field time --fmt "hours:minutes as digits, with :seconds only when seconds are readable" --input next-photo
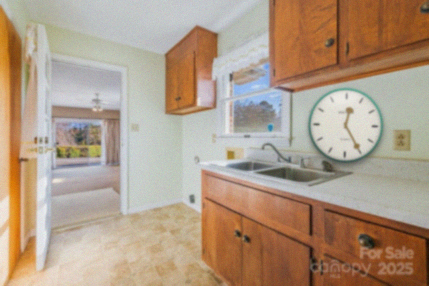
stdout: 12:25
